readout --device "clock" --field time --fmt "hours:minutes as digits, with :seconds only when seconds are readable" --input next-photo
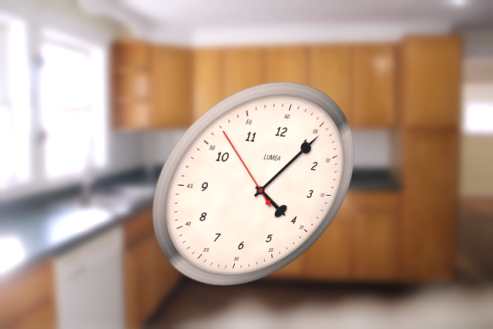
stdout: 4:05:52
